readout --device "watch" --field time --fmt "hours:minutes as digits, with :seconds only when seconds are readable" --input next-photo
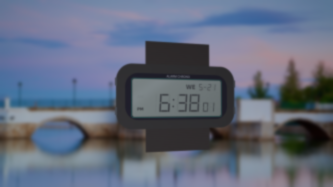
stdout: 6:38
